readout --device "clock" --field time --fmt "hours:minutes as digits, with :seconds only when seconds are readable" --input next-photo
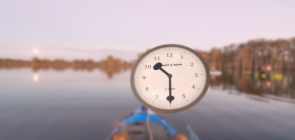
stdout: 10:30
